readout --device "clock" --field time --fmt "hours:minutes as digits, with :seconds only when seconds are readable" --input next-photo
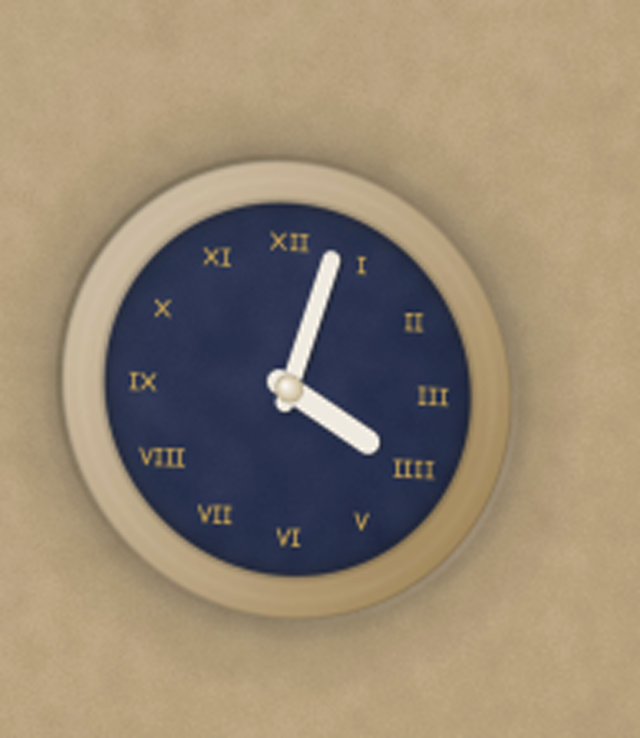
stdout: 4:03
